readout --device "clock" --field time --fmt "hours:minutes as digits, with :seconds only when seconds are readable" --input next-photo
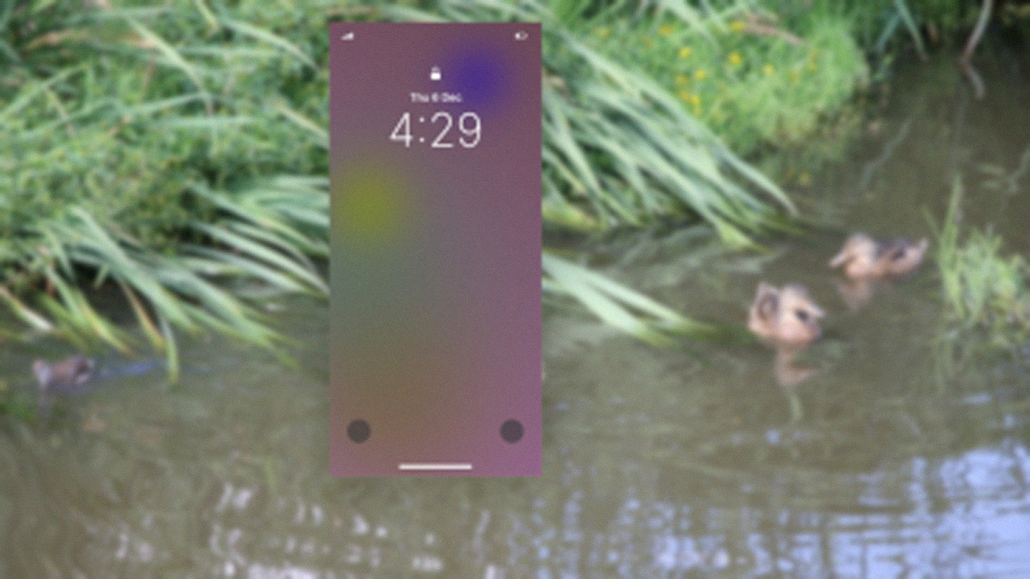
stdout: 4:29
